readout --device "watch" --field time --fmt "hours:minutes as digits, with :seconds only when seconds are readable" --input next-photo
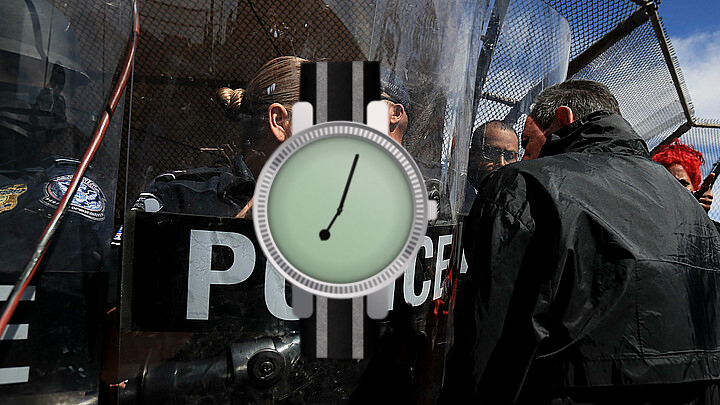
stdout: 7:03
